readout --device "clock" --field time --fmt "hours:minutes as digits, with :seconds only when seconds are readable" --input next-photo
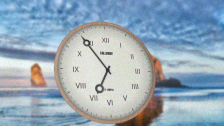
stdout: 6:54
